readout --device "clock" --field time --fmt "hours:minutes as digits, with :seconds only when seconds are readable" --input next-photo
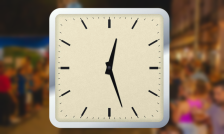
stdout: 12:27
